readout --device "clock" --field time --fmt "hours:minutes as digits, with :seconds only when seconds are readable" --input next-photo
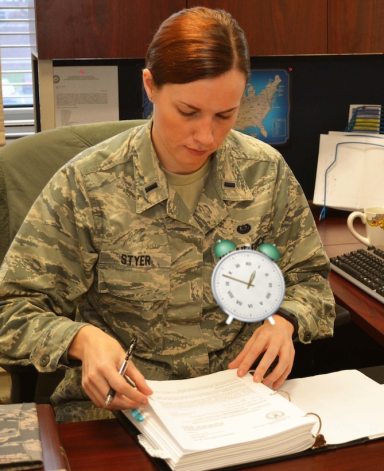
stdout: 12:48
